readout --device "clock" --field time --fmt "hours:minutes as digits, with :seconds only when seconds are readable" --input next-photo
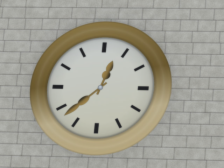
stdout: 12:38
